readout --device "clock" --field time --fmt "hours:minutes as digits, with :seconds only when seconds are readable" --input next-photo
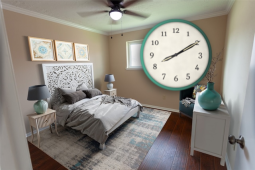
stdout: 8:10
